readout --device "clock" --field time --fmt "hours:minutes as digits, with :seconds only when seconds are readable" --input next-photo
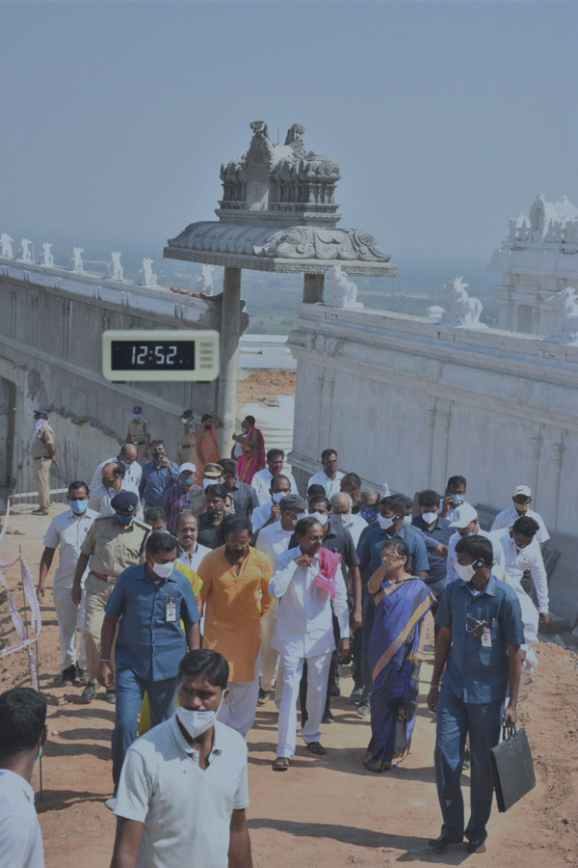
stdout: 12:52
